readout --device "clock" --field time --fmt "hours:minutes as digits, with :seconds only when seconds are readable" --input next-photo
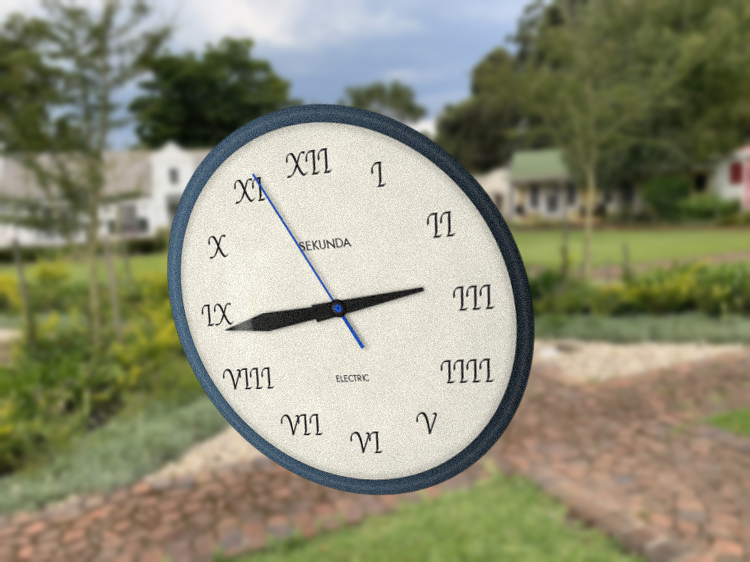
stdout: 2:43:56
